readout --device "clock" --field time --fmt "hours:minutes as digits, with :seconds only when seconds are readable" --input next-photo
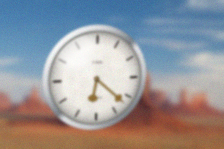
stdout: 6:22
